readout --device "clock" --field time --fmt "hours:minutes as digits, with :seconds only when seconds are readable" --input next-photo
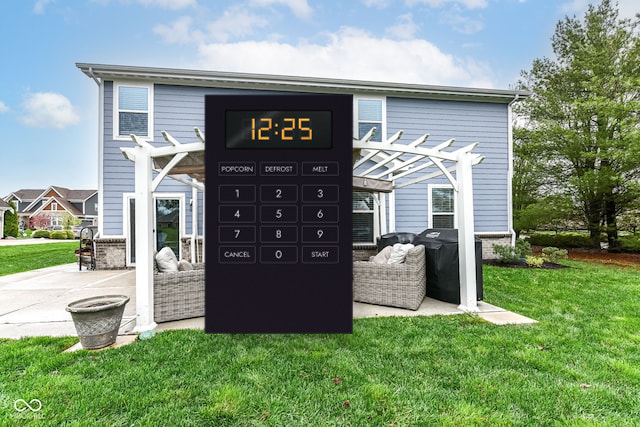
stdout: 12:25
